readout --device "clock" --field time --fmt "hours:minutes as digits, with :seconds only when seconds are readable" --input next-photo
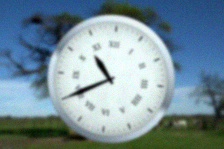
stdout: 10:40
